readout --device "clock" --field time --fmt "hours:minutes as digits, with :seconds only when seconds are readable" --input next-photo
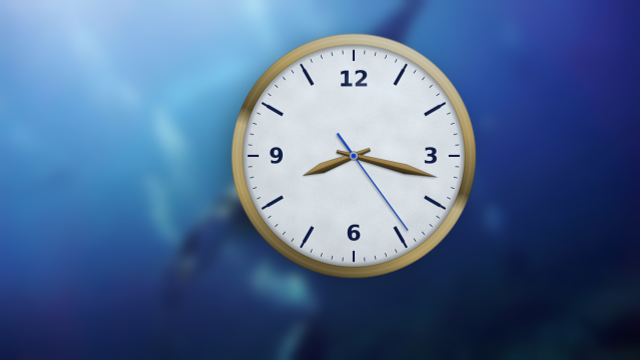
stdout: 8:17:24
